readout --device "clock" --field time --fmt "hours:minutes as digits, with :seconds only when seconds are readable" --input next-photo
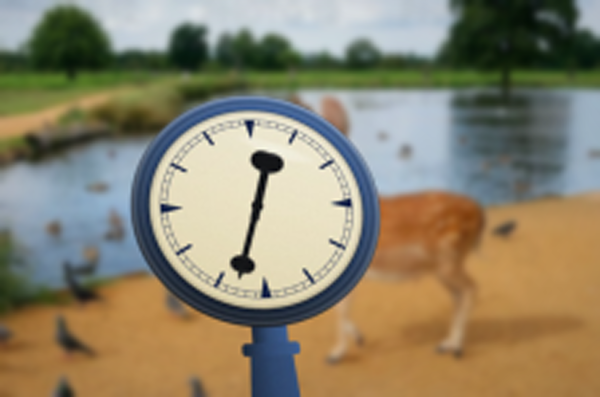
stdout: 12:33
